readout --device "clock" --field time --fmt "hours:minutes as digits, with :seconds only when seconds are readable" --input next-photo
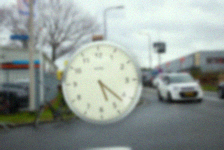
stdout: 5:22
